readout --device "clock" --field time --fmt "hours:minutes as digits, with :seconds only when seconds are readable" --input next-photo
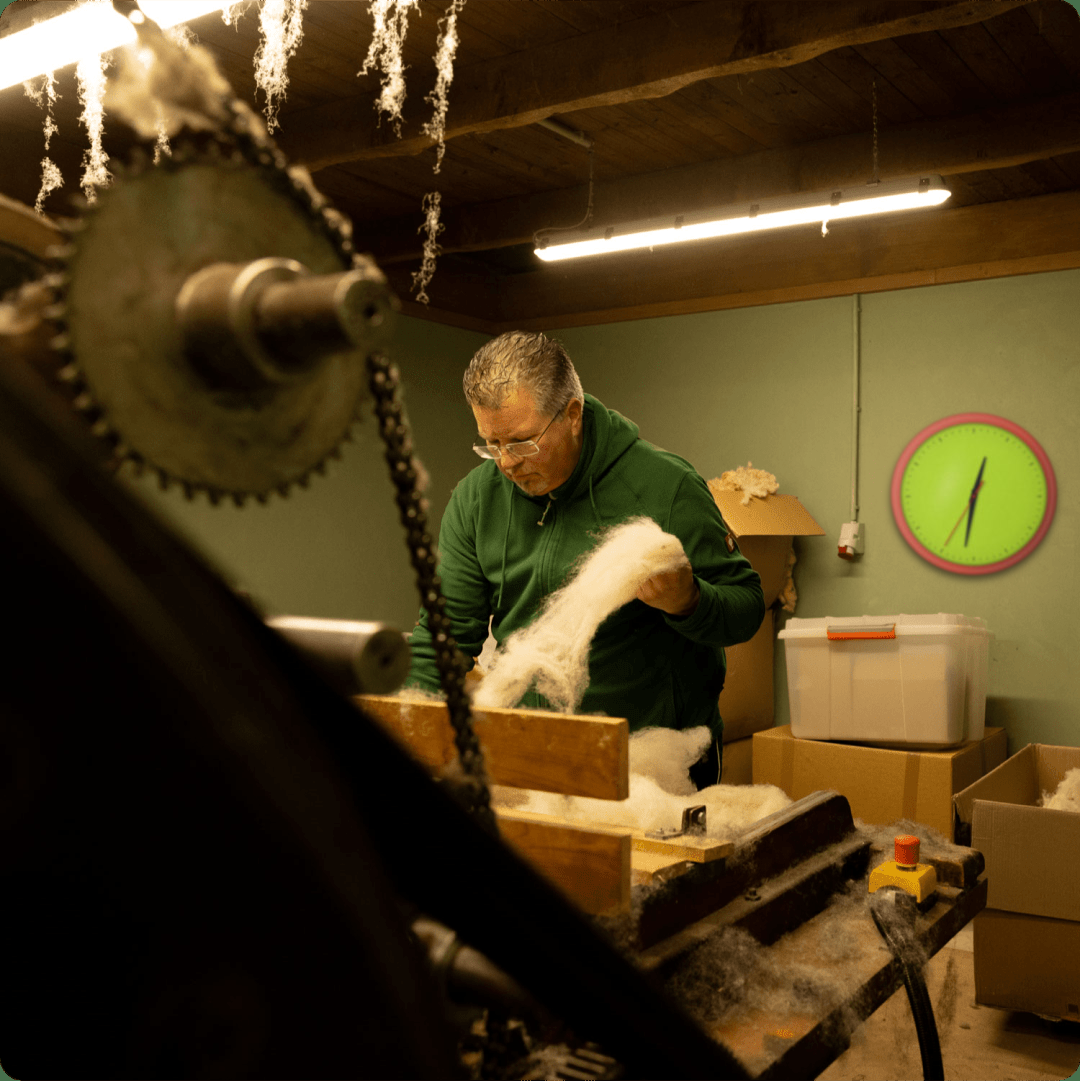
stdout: 12:31:35
